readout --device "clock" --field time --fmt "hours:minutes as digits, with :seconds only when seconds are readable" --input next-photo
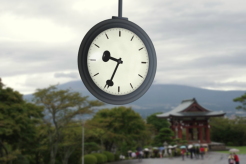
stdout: 9:34
